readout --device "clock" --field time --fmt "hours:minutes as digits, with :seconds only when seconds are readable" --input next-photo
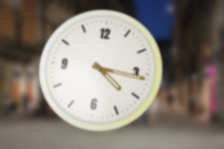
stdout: 4:16
